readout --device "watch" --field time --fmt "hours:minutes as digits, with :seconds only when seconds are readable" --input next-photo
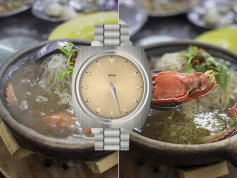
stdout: 5:27
